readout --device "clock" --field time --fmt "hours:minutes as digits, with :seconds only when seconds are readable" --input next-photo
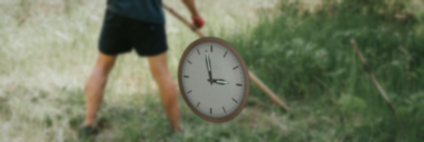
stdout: 2:58
